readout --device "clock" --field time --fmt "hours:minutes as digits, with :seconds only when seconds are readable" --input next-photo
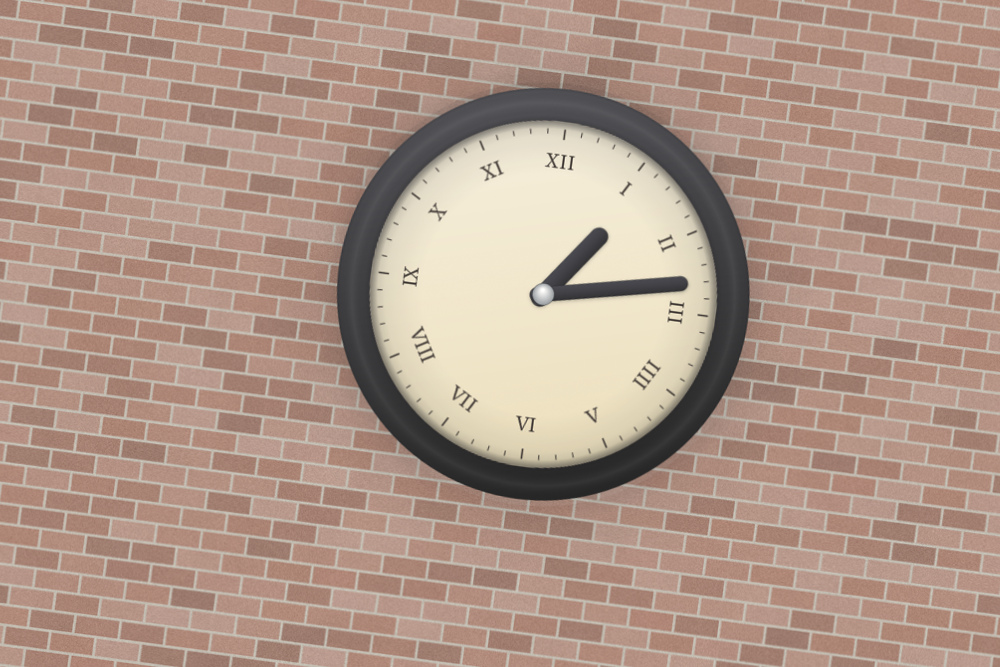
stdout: 1:13
